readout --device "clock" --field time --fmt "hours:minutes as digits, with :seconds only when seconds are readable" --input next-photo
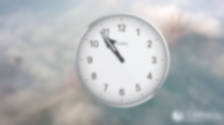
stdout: 10:54
